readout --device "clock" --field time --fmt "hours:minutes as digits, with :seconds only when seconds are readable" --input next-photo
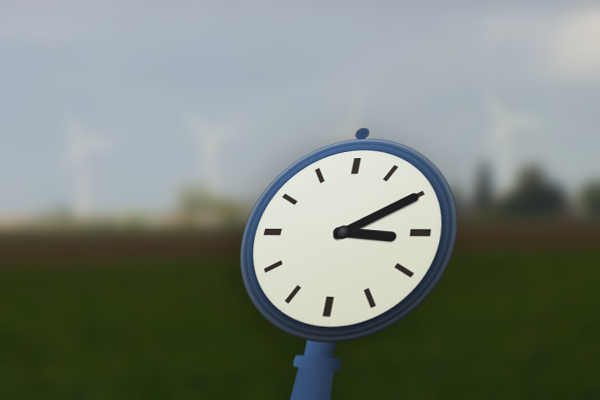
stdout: 3:10
